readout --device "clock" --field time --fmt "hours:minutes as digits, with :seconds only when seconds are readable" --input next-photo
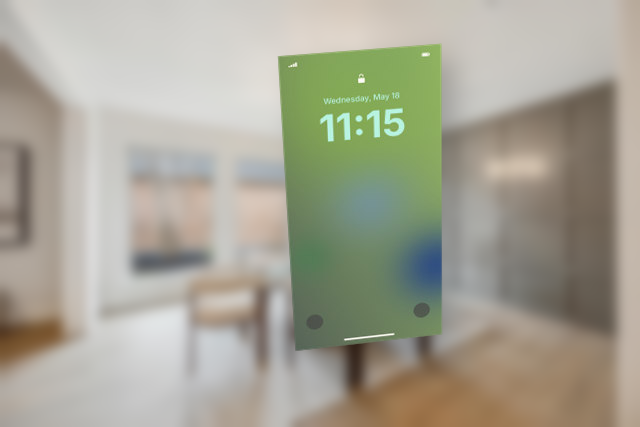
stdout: 11:15
